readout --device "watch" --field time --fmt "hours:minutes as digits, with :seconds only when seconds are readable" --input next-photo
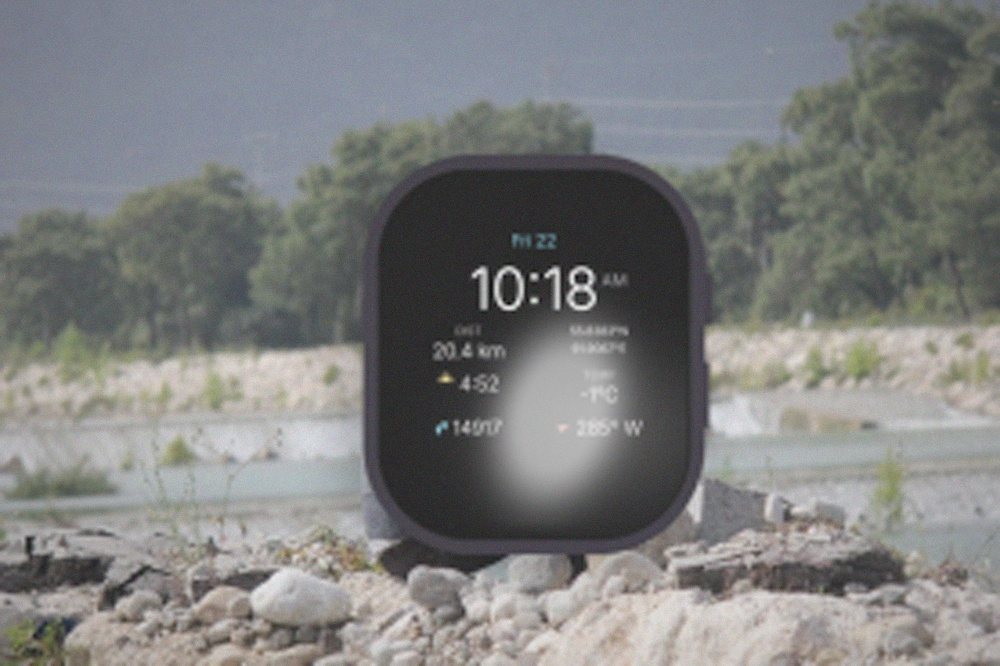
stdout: 10:18
